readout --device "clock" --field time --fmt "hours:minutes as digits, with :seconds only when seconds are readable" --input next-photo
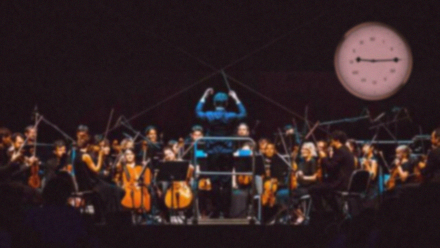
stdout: 9:15
